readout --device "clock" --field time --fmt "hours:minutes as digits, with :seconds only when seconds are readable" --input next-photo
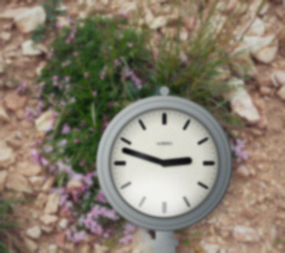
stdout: 2:48
